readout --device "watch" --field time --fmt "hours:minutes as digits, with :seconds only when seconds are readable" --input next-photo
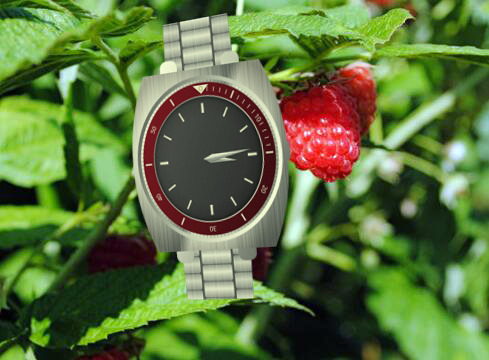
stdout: 3:14
